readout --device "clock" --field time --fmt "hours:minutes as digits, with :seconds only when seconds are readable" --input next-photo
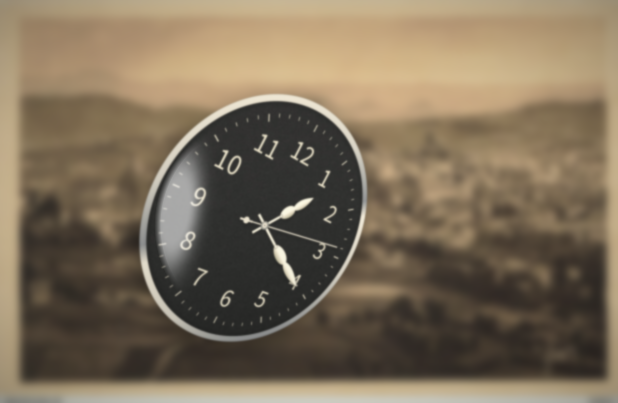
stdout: 1:20:14
